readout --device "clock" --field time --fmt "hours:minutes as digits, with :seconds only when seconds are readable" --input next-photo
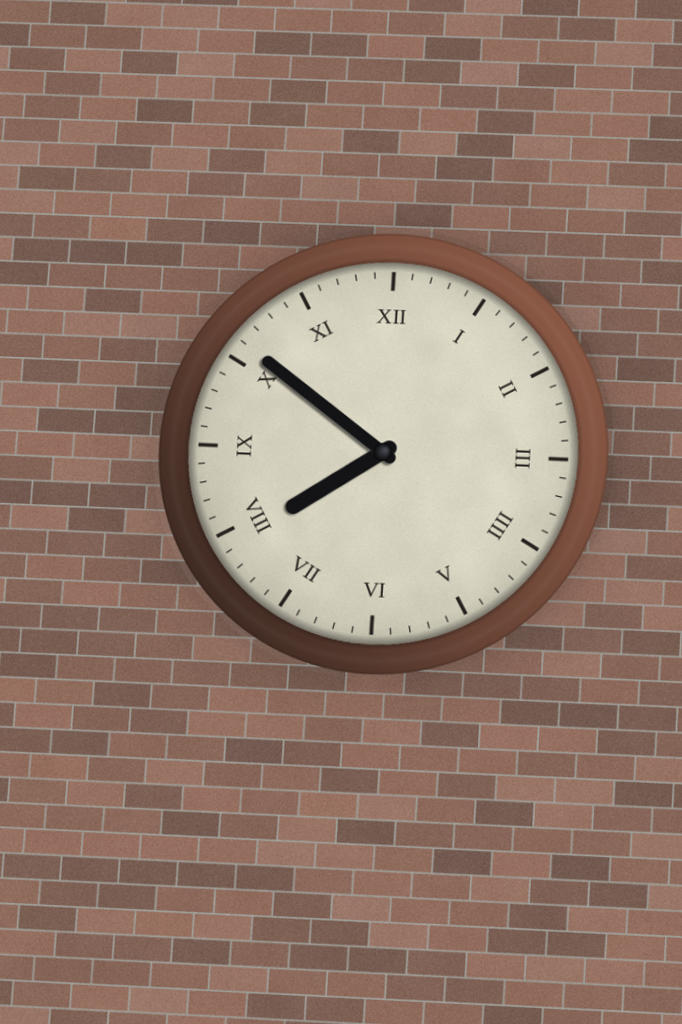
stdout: 7:51
